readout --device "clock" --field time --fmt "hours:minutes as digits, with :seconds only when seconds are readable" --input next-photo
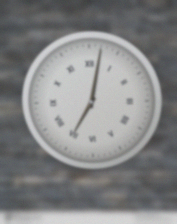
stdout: 7:02
